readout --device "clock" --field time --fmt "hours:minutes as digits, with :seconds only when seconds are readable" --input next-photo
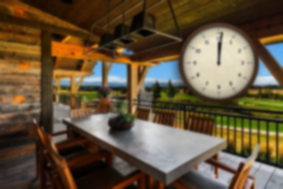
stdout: 12:01
